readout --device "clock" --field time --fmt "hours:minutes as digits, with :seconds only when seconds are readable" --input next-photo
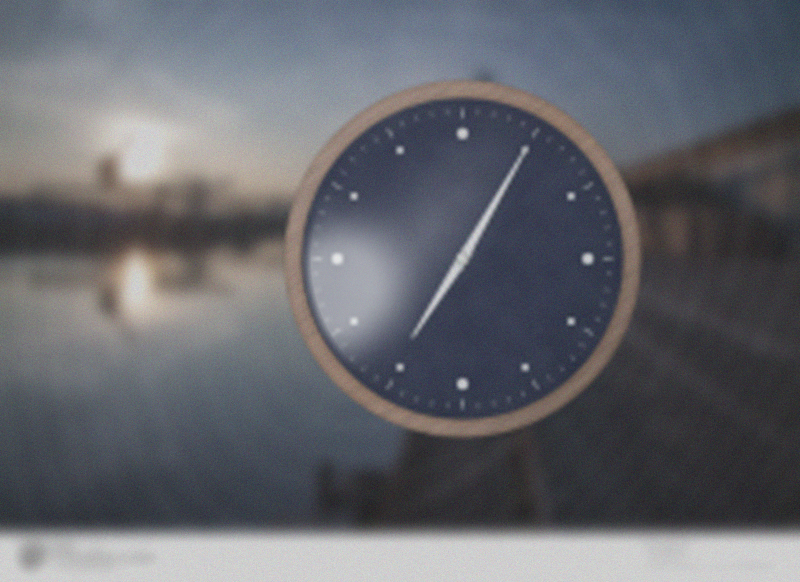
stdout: 7:05
